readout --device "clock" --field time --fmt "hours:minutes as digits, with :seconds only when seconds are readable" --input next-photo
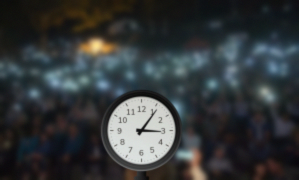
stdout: 3:06
